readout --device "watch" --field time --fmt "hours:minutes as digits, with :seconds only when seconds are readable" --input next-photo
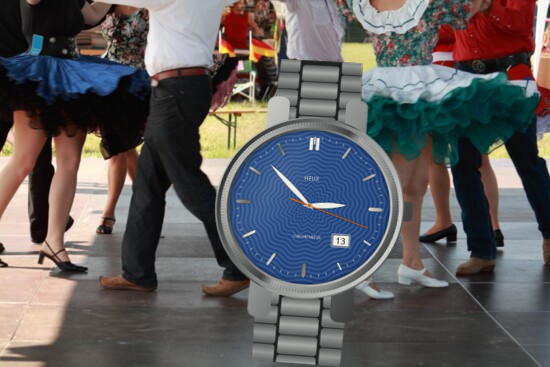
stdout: 2:52:18
